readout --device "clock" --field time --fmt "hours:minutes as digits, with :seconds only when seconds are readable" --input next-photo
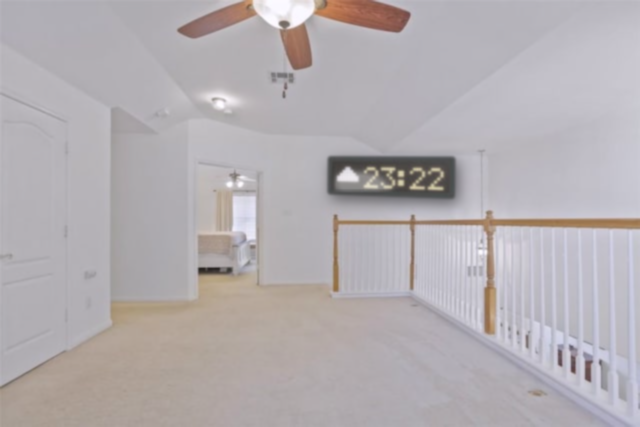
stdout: 23:22
